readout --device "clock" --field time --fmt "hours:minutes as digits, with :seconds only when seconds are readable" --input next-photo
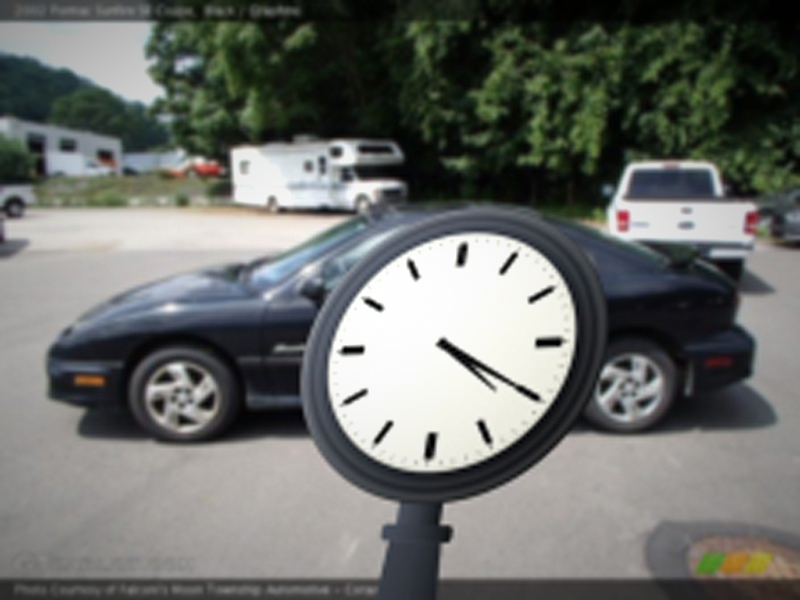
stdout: 4:20
